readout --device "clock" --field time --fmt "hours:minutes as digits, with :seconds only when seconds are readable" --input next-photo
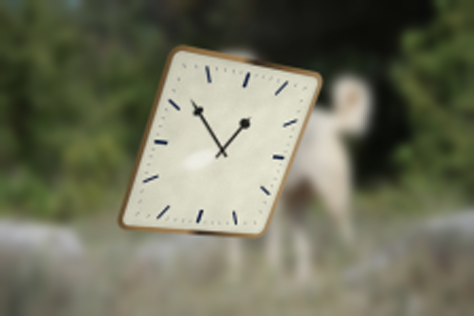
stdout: 12:52
